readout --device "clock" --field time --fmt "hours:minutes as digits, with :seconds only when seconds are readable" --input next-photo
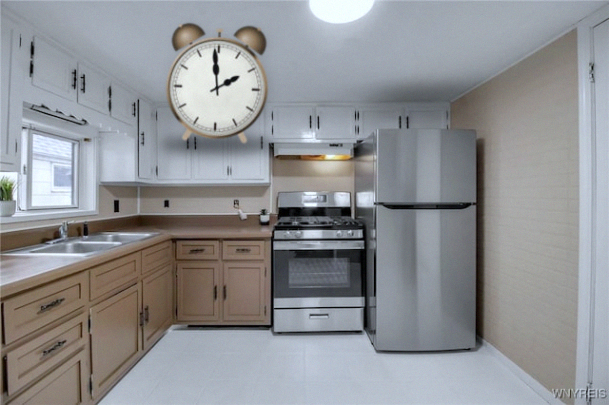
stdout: 1:59
